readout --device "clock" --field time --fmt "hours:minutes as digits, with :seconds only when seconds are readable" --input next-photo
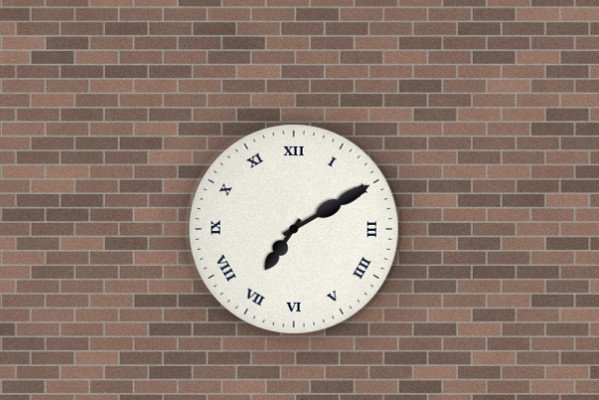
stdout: 7:10
